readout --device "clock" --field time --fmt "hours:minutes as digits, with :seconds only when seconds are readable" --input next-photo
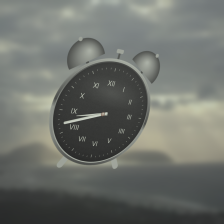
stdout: 8:42
